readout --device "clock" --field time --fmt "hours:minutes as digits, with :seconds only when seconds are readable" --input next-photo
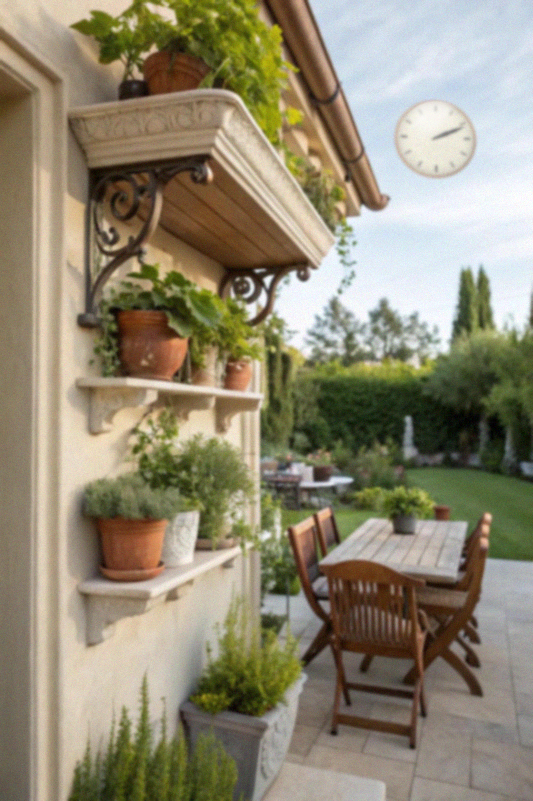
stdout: 2:11
